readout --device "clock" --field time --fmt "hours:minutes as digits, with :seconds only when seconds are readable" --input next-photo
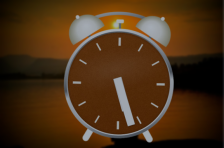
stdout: 5:27
